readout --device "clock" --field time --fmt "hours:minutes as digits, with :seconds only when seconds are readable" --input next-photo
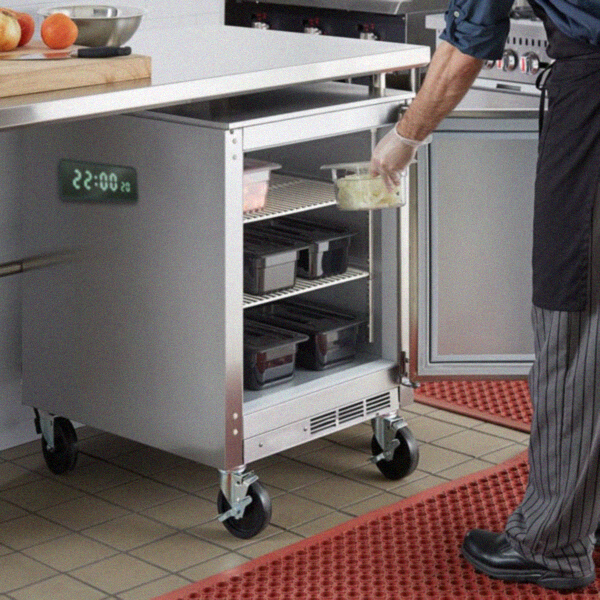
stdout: 22:00
